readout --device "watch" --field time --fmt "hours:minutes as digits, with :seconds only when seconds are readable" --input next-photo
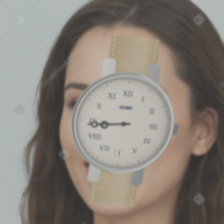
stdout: 8:44
